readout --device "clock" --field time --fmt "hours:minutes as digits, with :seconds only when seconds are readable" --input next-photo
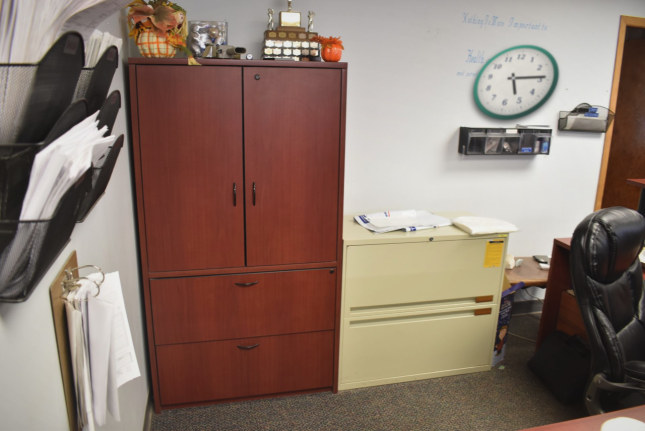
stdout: 5:14
